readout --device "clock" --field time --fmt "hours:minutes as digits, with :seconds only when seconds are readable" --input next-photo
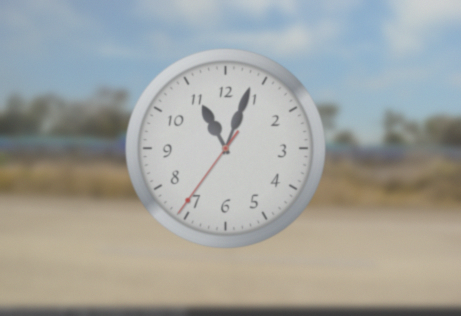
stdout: 11:03:36
